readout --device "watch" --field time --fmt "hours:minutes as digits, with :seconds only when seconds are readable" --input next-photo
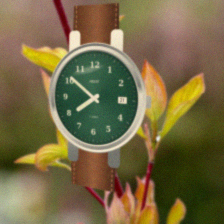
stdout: 7:51
